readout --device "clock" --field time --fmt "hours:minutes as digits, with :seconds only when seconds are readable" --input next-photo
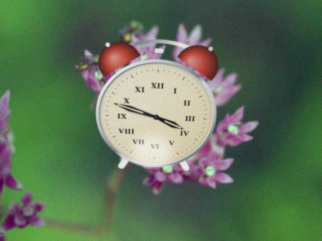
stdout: 3:48
